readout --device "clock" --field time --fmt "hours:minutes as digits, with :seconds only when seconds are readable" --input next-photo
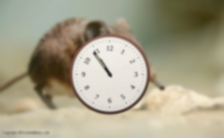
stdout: 10:54
